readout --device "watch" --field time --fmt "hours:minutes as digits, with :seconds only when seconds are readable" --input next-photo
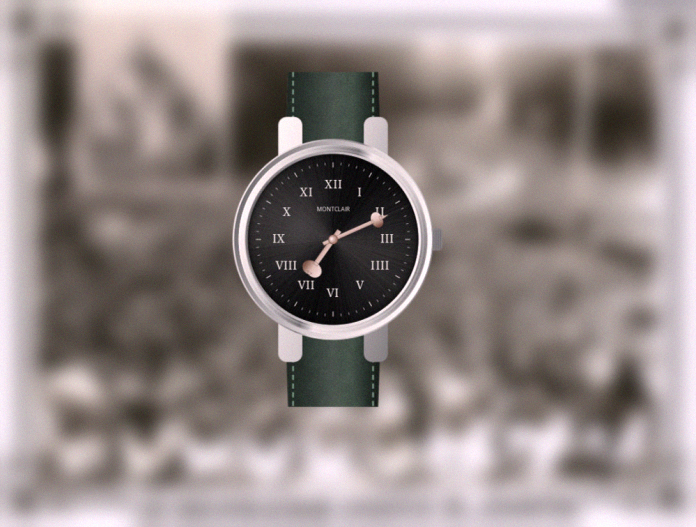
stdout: 7:11
